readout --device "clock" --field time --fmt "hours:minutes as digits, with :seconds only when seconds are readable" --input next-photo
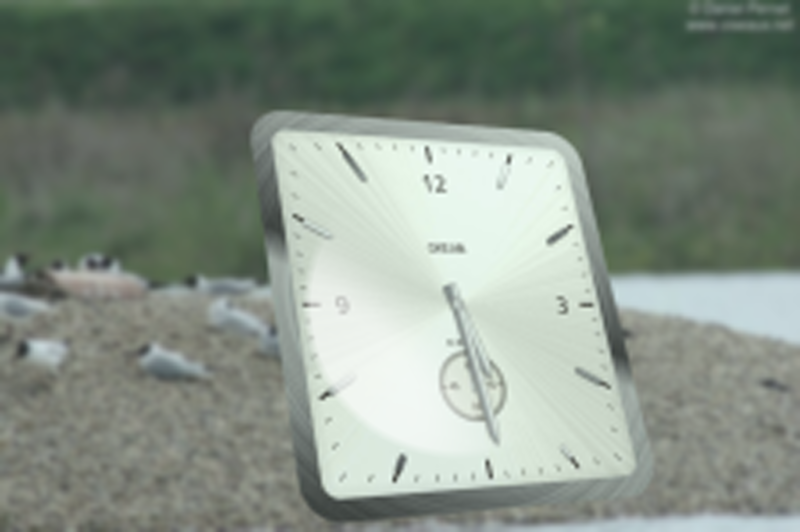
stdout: 5:29
